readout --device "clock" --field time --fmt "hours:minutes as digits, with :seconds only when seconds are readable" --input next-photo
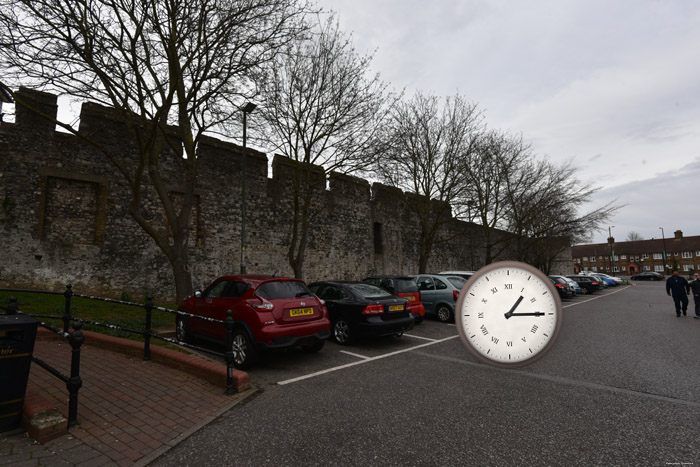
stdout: 1:15
